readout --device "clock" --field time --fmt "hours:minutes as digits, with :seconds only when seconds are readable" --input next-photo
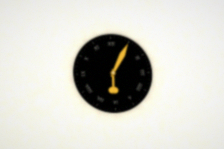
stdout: 6:05
